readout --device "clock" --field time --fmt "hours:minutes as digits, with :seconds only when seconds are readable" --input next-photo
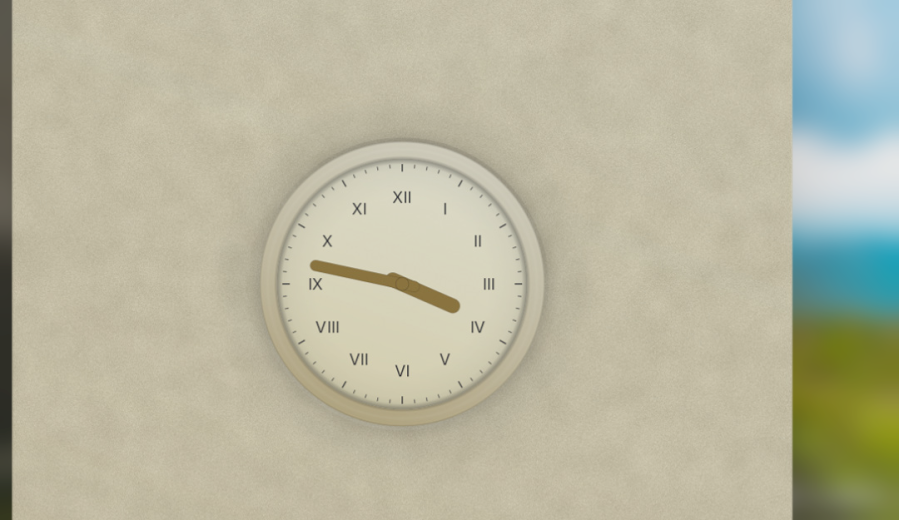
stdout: 3:47
